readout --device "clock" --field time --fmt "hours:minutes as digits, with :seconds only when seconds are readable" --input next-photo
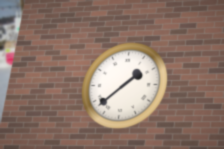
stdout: 1:38
